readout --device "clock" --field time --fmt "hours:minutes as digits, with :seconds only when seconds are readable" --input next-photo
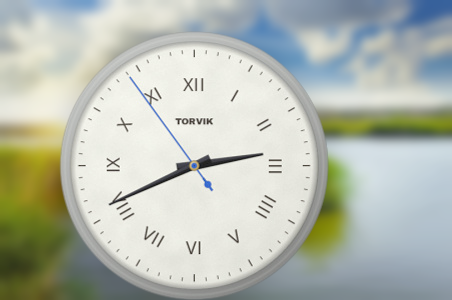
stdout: 2:40:54
